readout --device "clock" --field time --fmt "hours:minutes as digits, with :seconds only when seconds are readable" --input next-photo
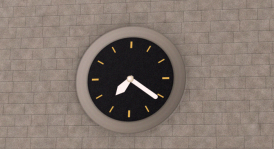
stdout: 7:21
